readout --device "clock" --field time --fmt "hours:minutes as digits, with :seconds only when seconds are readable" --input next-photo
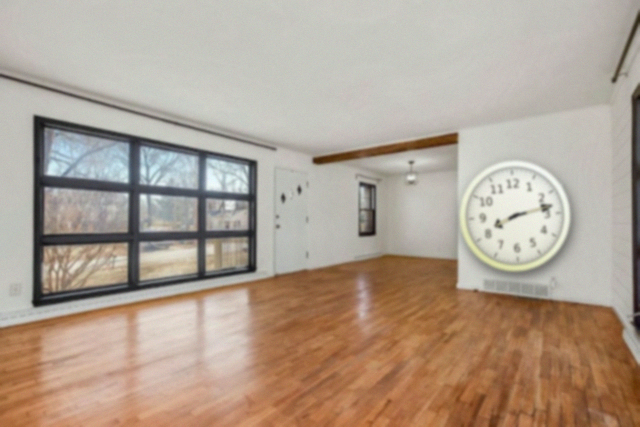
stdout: 8:13
